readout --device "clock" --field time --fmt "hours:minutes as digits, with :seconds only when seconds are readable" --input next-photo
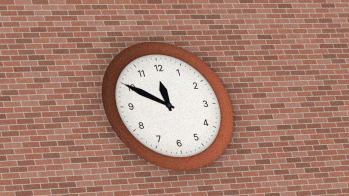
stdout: 11:50
